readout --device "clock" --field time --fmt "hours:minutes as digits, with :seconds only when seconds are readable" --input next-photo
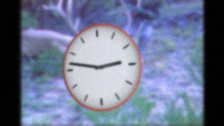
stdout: 2:47
